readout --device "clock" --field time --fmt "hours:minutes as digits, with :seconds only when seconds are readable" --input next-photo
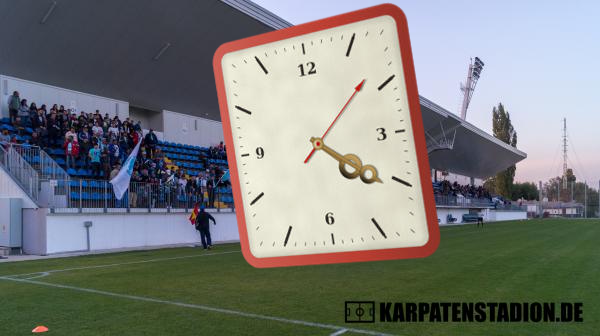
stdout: 4:21:08
